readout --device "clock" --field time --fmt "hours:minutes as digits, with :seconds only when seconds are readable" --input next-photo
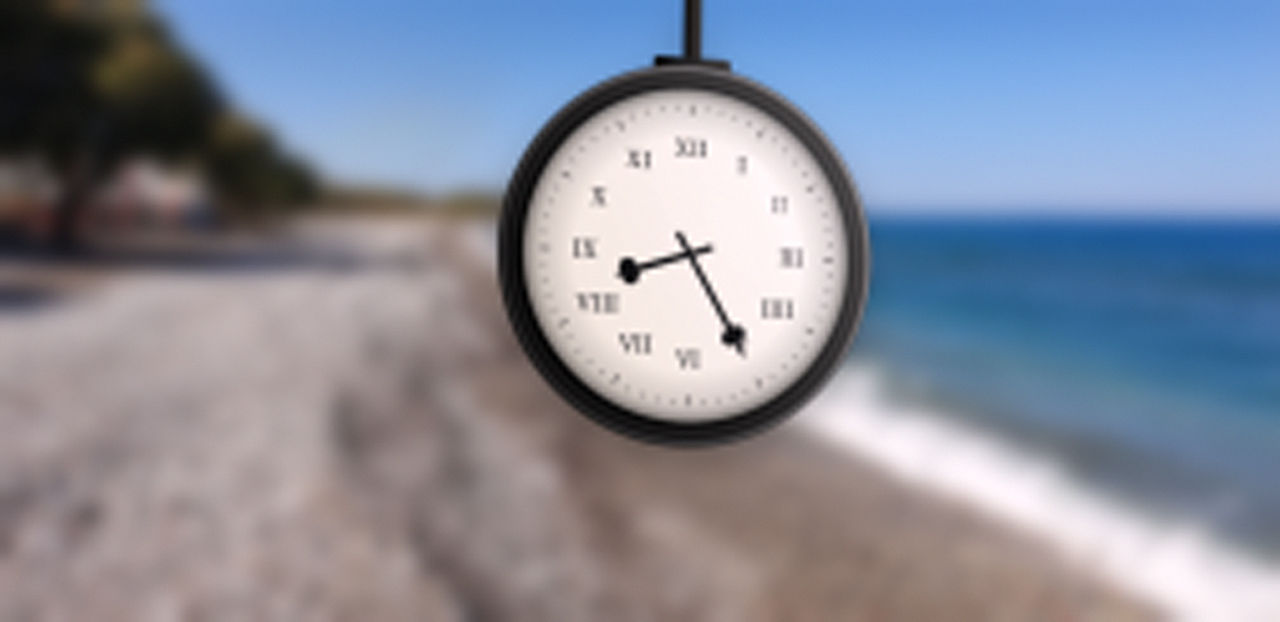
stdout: 8:25
